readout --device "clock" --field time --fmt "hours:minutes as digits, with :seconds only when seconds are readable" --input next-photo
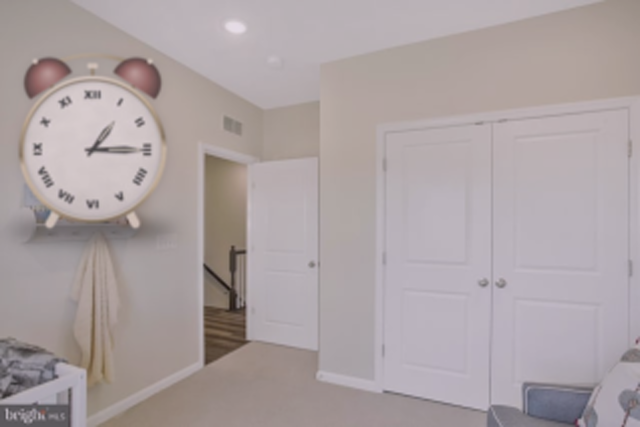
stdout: 1:15
